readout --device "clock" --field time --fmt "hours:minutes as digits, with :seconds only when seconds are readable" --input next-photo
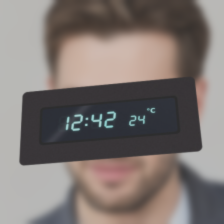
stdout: 12:42
